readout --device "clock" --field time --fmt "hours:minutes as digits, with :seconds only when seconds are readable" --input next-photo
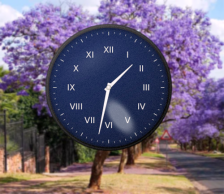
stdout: 1:32
